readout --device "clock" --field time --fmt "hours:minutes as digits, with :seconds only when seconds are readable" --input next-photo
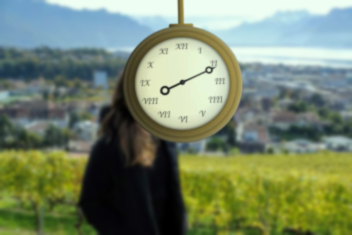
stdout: 8:11
